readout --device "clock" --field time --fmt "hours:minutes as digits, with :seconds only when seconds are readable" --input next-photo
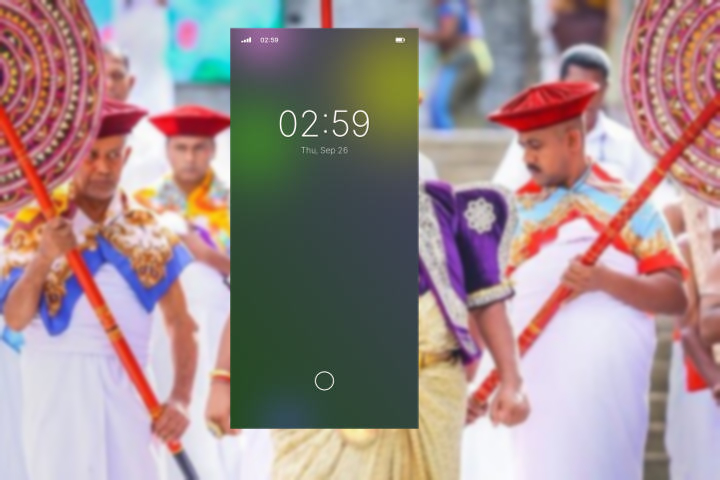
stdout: 2:59
